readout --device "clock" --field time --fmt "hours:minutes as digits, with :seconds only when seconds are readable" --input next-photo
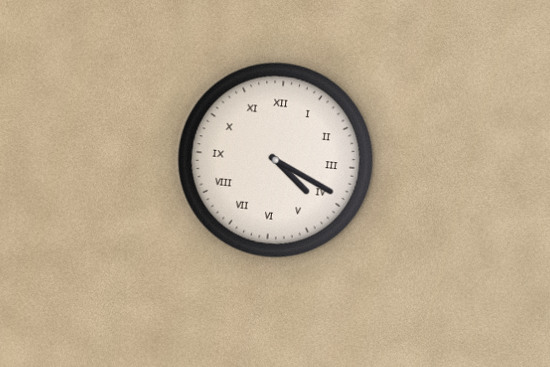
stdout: 4:19
